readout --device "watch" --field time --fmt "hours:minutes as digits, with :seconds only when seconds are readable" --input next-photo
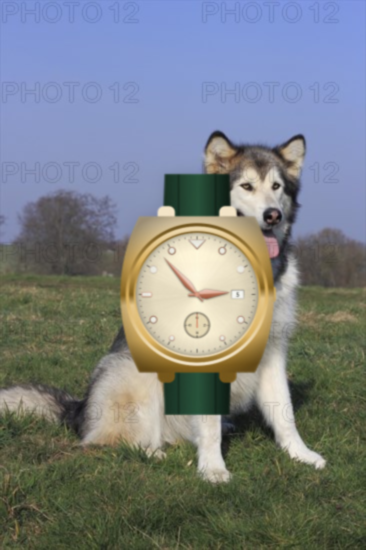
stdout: 2:53
